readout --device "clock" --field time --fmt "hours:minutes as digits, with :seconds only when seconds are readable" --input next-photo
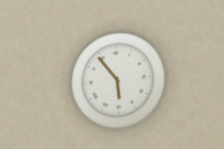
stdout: 5:54
